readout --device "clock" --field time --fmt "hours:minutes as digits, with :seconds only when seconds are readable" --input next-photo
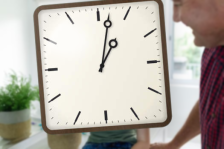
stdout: 1:02
